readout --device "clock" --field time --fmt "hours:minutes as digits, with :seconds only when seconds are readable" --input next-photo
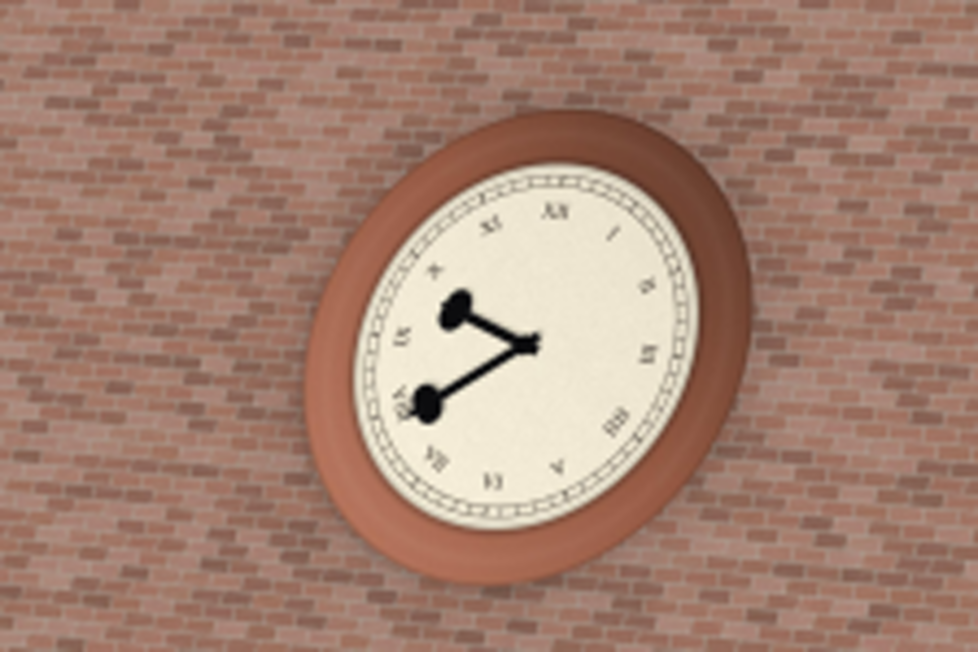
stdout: 9:39
